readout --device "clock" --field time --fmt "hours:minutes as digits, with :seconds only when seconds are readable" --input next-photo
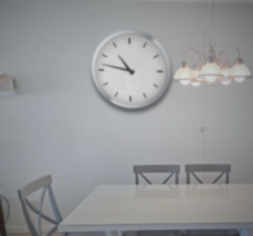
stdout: 10:47
